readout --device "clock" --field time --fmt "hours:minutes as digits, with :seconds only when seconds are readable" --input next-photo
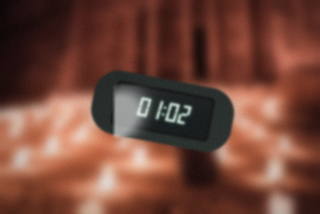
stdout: 1:02
